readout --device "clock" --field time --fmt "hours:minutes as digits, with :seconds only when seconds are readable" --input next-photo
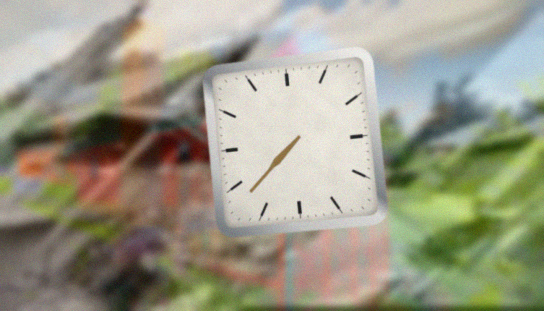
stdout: 7:38
